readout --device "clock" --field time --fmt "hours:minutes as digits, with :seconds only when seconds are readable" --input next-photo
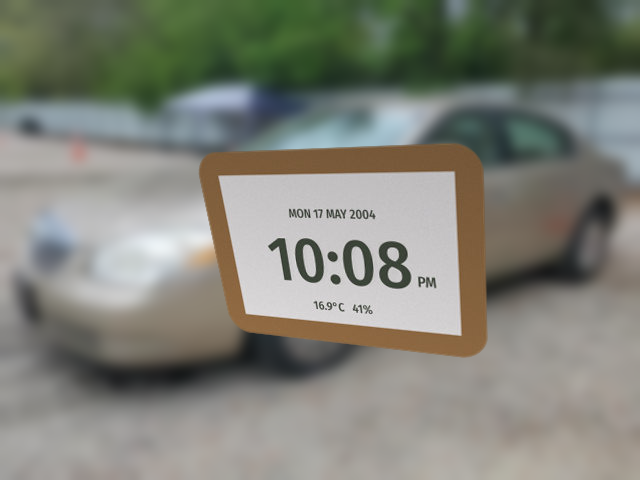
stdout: 10:08
